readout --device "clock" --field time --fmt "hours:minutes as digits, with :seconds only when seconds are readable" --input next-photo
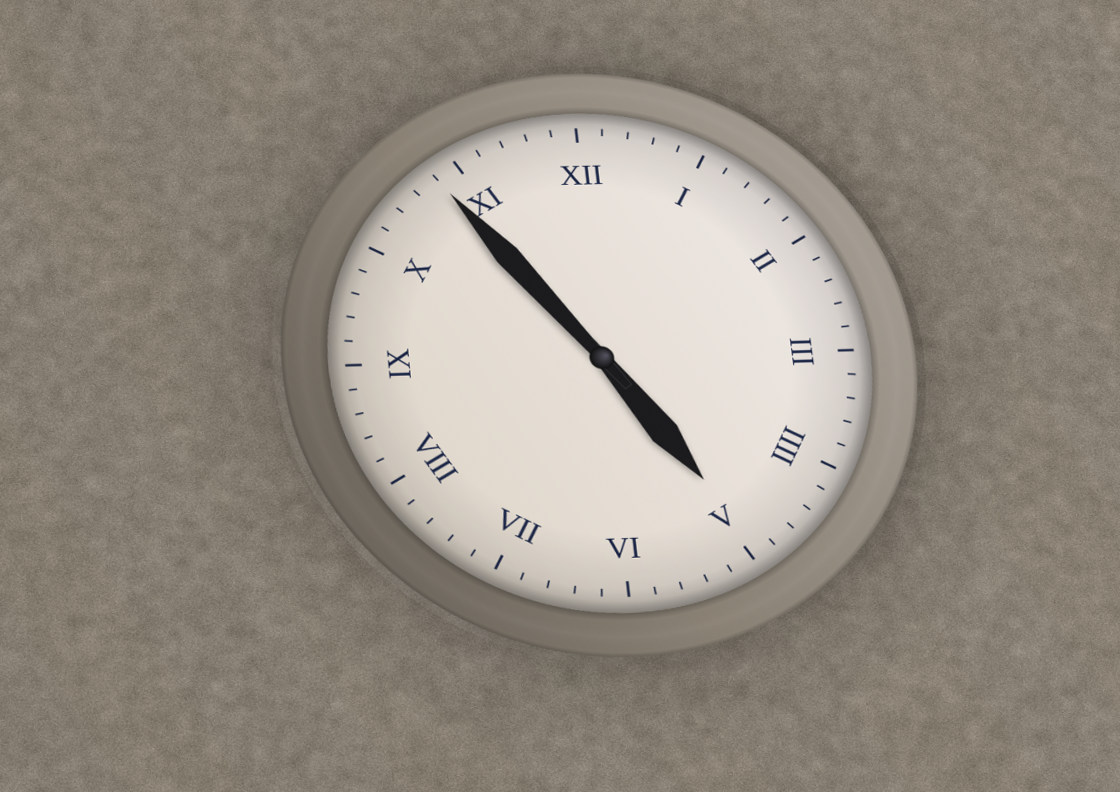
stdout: 4:54
